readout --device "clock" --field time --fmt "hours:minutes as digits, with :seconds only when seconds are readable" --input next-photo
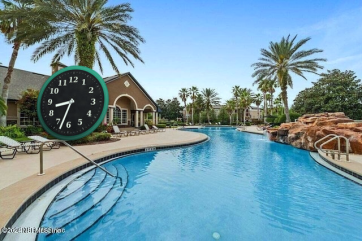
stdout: 8:33
